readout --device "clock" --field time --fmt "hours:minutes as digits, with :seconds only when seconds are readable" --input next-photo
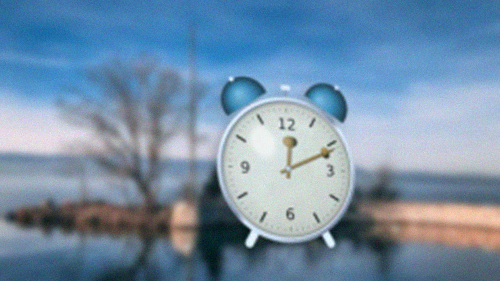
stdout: 12:11
